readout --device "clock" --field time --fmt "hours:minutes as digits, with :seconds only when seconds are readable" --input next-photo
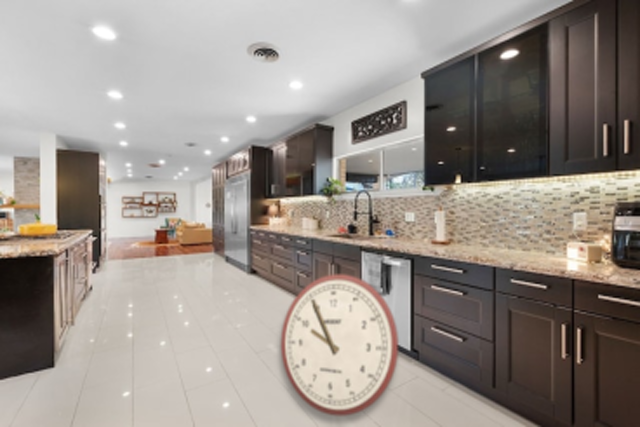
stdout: 9:55
